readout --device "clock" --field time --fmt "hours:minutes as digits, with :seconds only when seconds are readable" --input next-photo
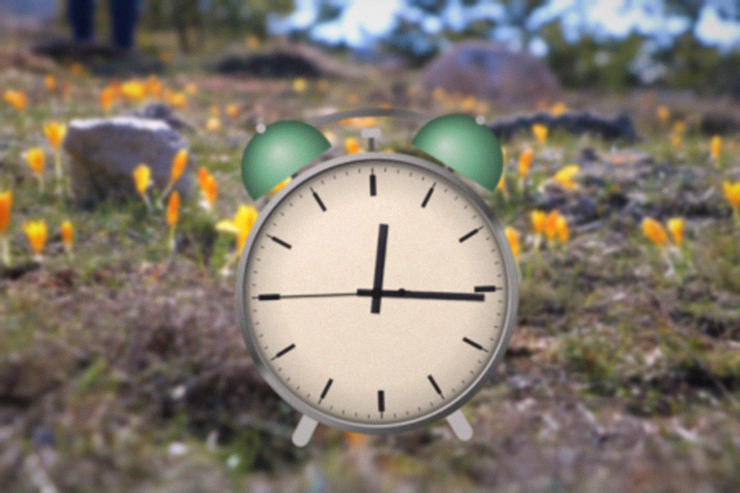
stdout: 12:15:45
